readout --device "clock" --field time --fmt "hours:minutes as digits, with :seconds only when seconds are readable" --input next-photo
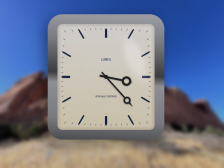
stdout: 3:23
